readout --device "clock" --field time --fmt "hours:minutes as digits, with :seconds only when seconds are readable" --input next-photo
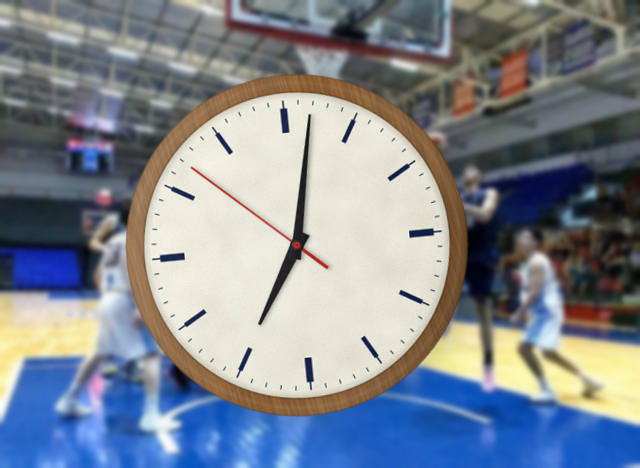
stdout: 7:01:52
